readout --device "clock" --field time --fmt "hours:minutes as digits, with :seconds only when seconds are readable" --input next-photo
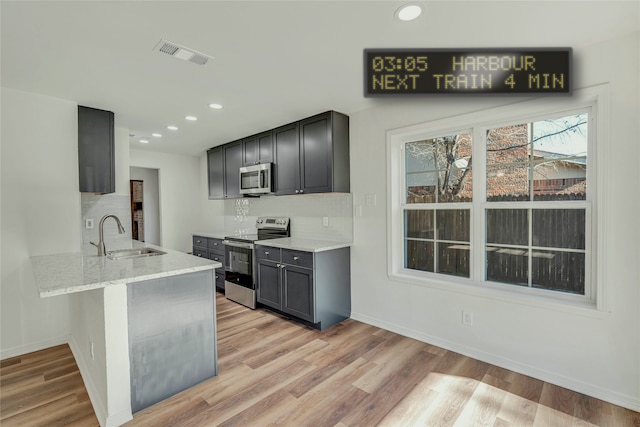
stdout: 3:05
